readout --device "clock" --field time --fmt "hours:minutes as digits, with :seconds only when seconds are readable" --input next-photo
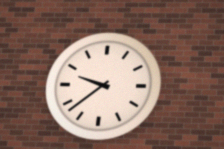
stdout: 9:38
